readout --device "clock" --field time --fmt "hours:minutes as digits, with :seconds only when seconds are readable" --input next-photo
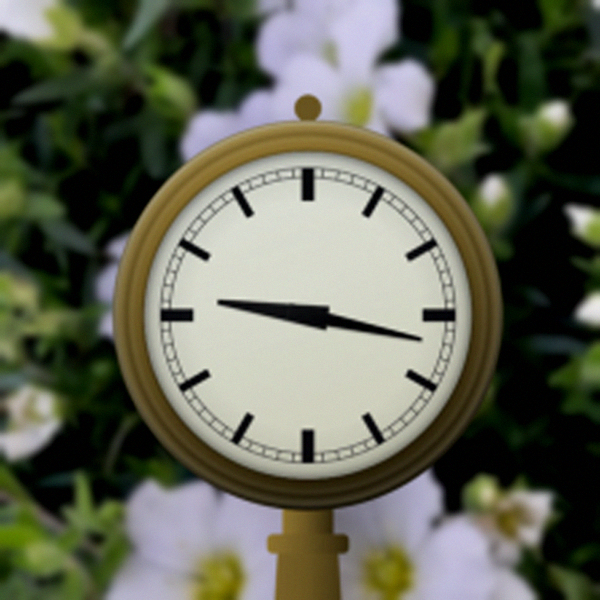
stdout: 9:17
